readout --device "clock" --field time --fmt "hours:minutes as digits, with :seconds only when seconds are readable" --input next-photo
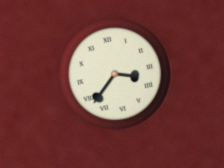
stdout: 3:38
